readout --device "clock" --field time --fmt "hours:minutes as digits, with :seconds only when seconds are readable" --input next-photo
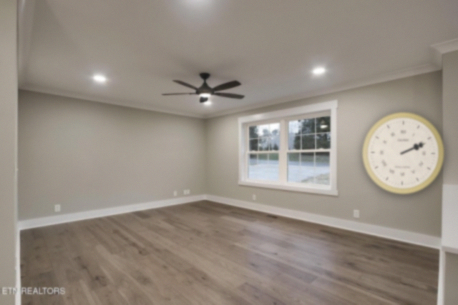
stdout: 2:11
